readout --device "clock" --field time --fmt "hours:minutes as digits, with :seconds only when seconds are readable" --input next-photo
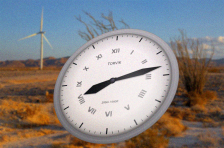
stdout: 8:13
